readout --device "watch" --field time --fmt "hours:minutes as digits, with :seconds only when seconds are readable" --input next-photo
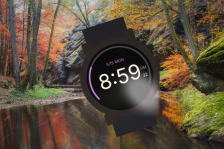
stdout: 8:59
